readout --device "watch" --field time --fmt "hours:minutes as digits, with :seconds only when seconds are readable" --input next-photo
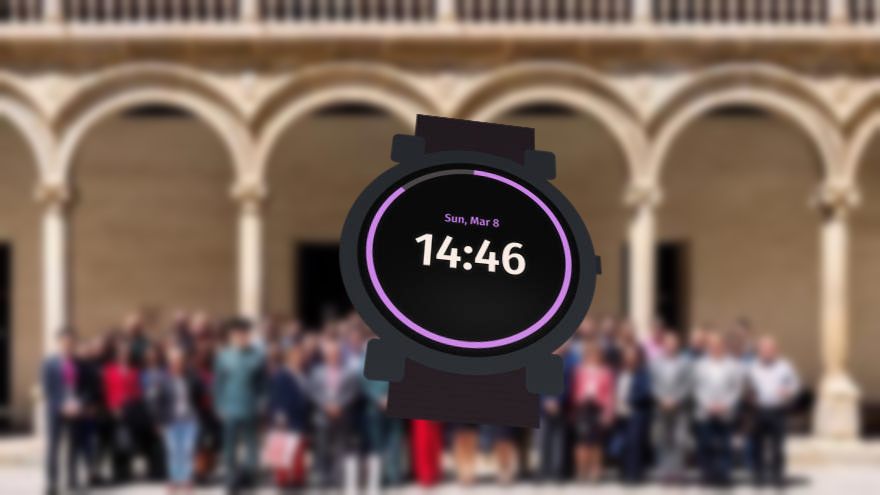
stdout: 14:46
